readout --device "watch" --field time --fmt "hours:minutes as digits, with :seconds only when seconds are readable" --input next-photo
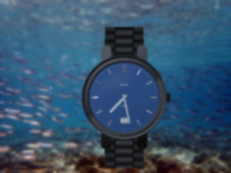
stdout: 7:28
